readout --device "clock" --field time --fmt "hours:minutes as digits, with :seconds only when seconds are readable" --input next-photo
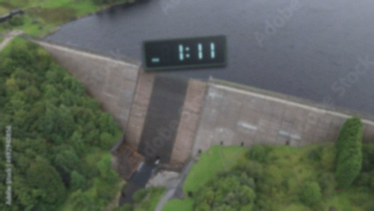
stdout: 1:11
